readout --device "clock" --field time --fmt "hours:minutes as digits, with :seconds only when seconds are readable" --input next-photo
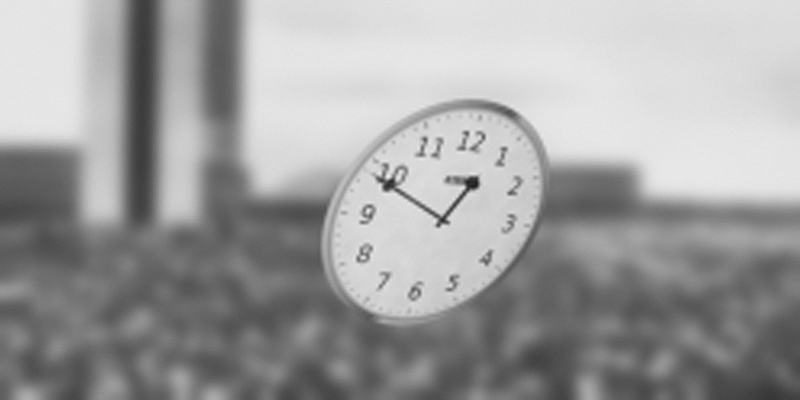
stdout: 12:49
